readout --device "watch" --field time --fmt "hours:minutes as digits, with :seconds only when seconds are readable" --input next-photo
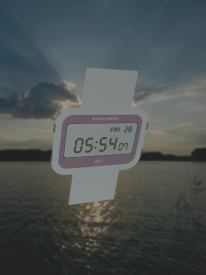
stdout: 5:54:07
